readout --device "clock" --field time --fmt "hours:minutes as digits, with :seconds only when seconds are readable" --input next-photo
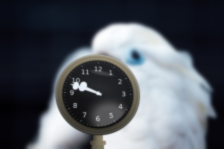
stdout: 9:48
